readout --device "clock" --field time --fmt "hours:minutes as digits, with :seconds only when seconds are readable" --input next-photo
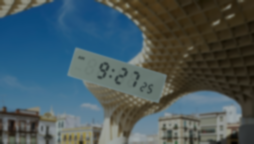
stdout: 9:27
